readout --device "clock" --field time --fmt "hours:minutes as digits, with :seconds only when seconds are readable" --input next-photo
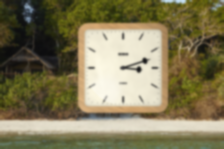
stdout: 3:12
